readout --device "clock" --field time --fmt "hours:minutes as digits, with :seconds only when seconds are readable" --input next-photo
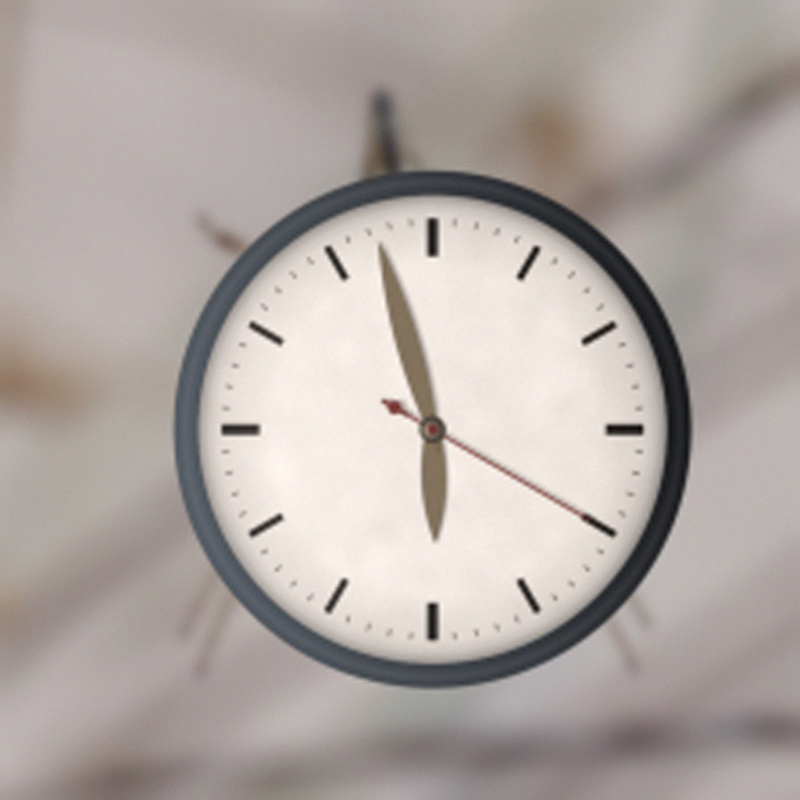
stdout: 5:57:20
